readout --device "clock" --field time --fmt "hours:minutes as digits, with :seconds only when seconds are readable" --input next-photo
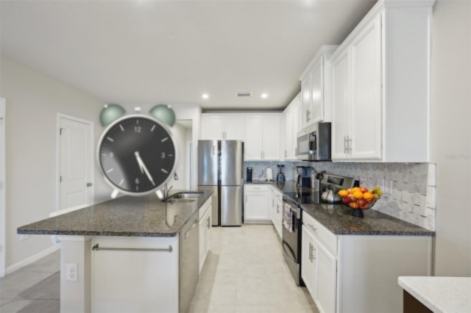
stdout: 5:25
